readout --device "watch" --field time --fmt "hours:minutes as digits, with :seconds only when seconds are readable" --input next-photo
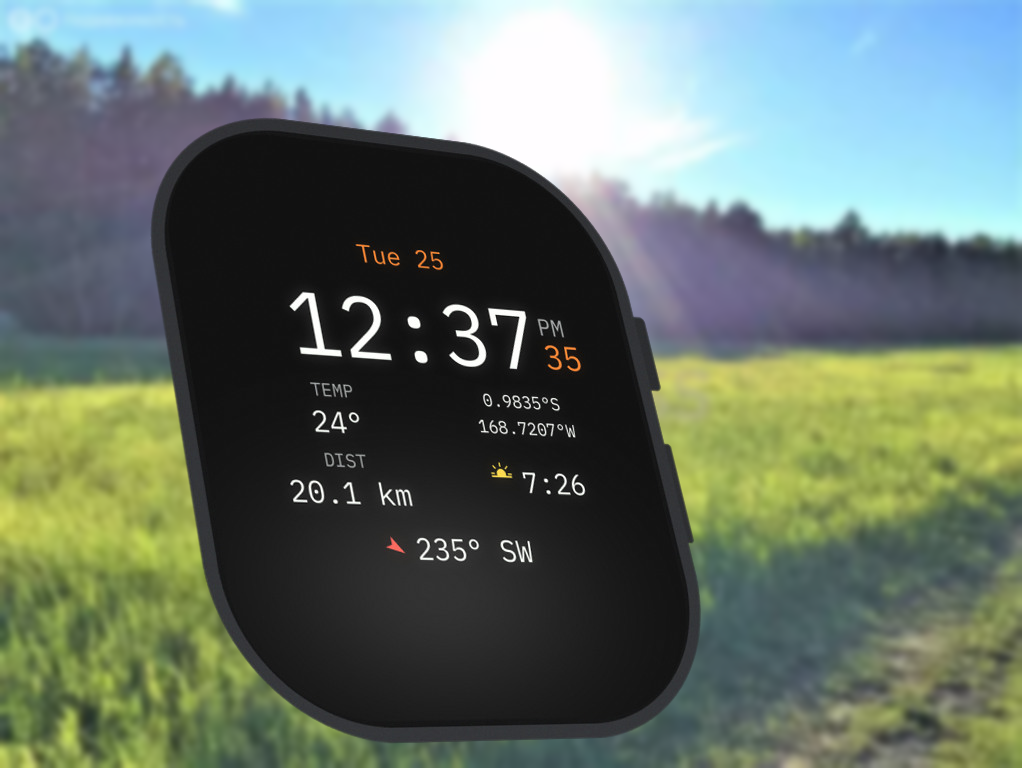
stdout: 12:37:35
